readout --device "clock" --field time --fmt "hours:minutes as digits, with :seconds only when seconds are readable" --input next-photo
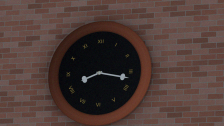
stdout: 8:17
